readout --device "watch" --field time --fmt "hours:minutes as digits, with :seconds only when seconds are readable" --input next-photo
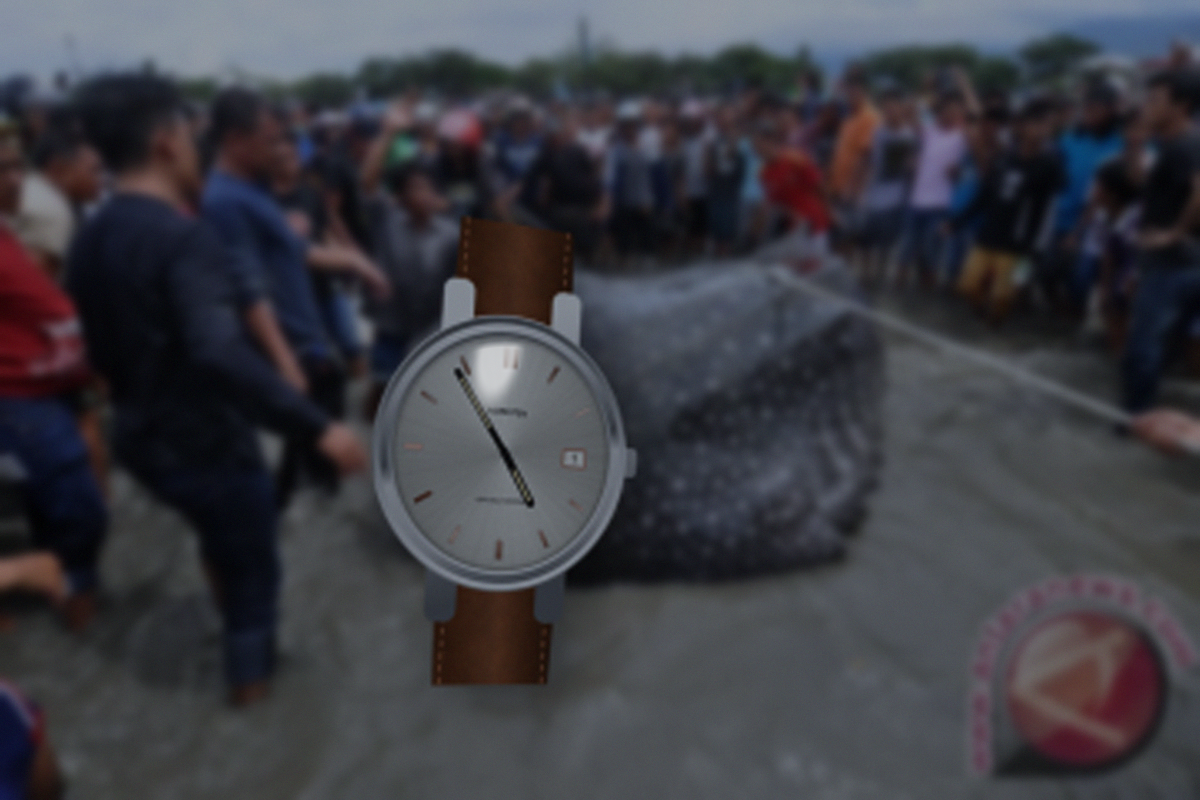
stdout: 4:54
